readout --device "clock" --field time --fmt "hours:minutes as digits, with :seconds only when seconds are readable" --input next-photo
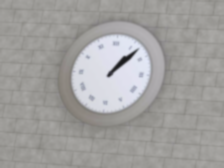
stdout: 1:07
